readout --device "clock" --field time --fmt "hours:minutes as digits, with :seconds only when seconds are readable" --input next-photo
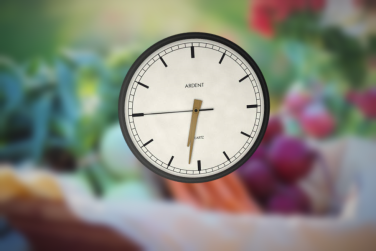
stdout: 6:31:45
